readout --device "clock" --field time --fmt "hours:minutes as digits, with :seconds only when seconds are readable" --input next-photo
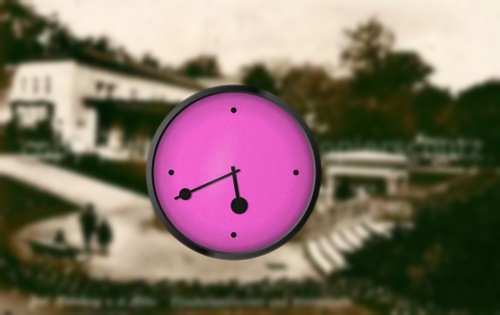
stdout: 5:41
